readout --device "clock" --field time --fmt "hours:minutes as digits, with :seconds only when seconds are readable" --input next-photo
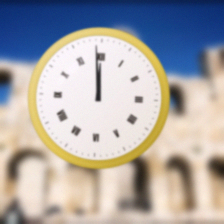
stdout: 11:59
